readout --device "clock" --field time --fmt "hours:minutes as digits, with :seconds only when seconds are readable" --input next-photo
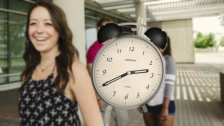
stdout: 2:40
